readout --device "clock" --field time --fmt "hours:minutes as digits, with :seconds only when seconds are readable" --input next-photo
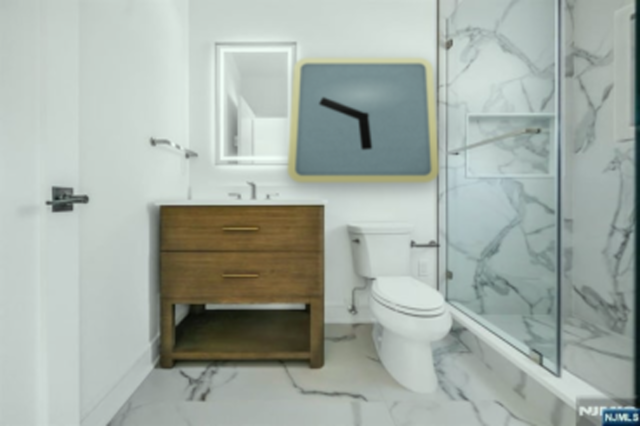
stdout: 5:49
